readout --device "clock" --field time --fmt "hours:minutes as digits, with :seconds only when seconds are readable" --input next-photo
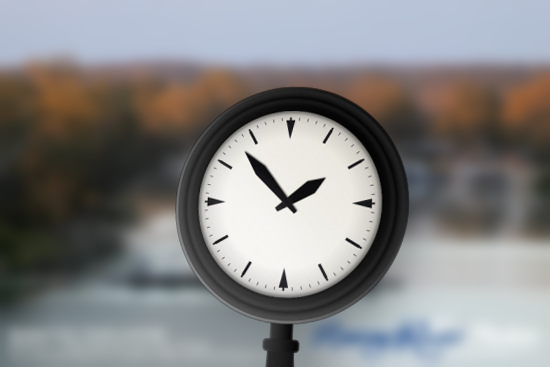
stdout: 1:53
